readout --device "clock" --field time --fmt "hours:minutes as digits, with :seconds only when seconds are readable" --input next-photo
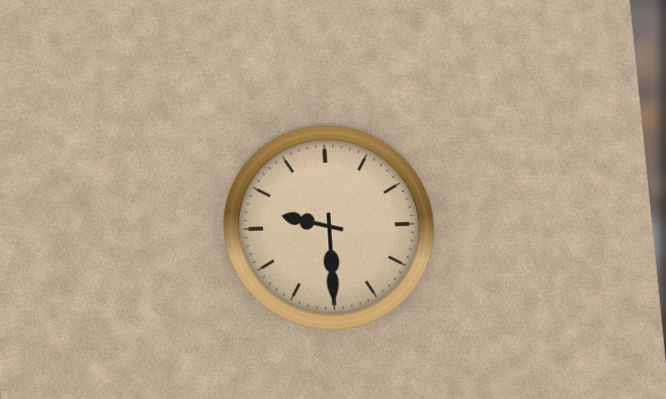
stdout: 9:30
